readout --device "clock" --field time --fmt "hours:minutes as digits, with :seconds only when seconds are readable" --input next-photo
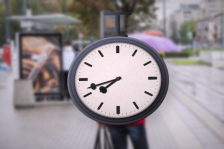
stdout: 7:42
